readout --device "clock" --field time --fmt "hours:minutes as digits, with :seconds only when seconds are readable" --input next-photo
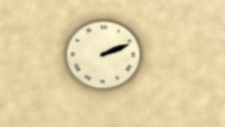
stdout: 2:11
